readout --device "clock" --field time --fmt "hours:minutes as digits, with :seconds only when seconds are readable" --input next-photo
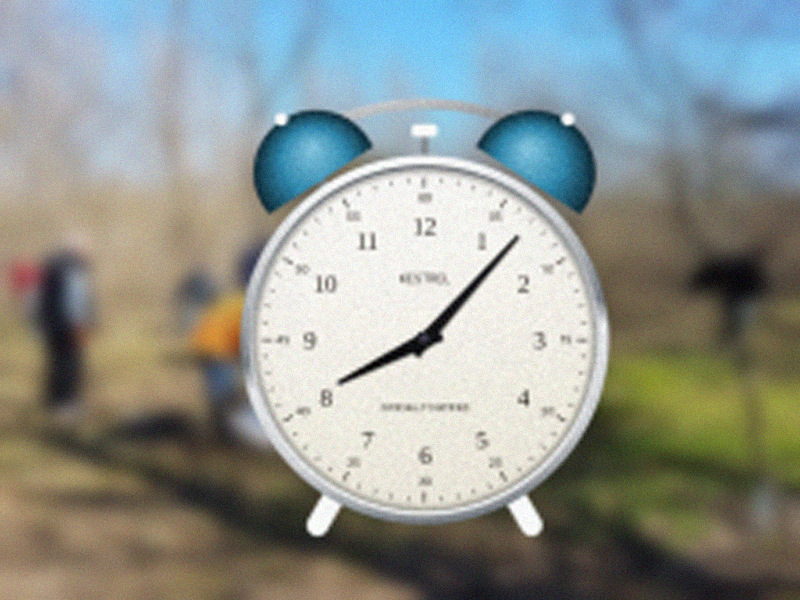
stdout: 8:07
